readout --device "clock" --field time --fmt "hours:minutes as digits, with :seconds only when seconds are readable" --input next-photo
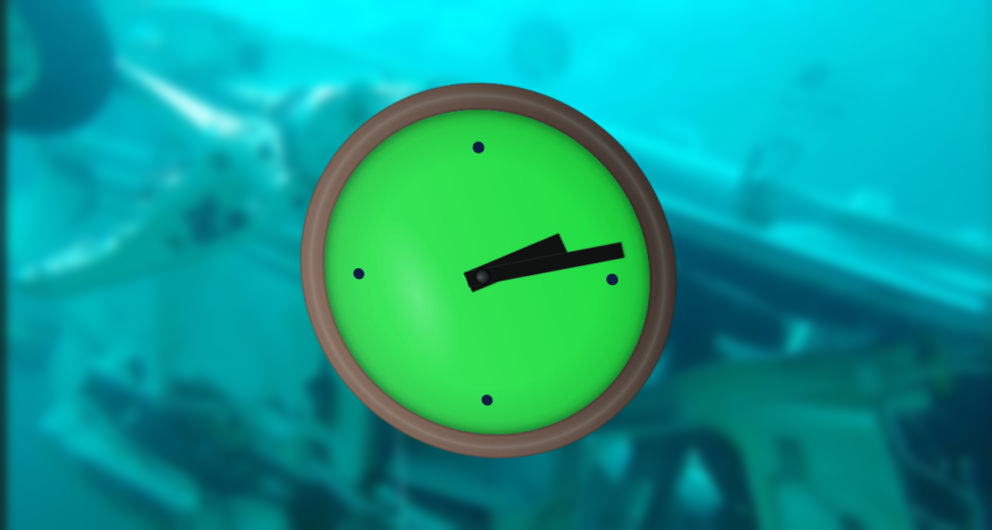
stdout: 2:13
